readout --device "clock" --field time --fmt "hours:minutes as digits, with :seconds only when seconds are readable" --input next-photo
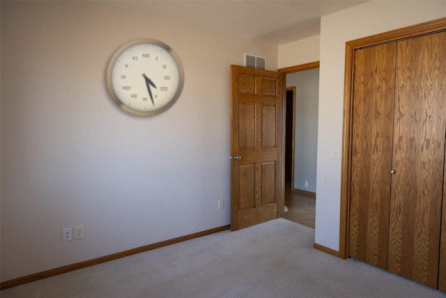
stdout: 4:27
